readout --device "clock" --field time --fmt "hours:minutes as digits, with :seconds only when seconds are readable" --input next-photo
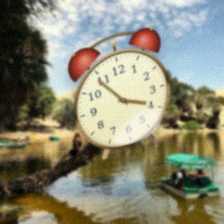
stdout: 3:54
